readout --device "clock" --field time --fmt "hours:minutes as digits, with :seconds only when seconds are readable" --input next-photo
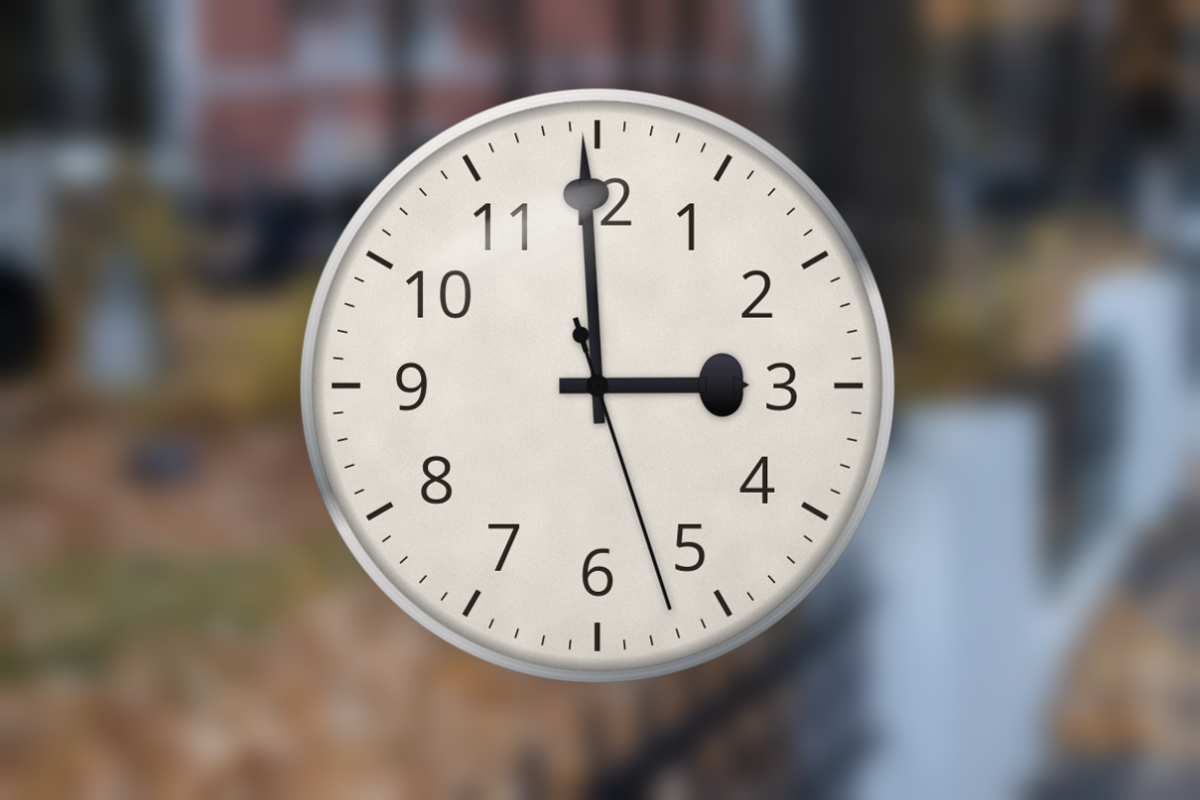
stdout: 2:59:27
